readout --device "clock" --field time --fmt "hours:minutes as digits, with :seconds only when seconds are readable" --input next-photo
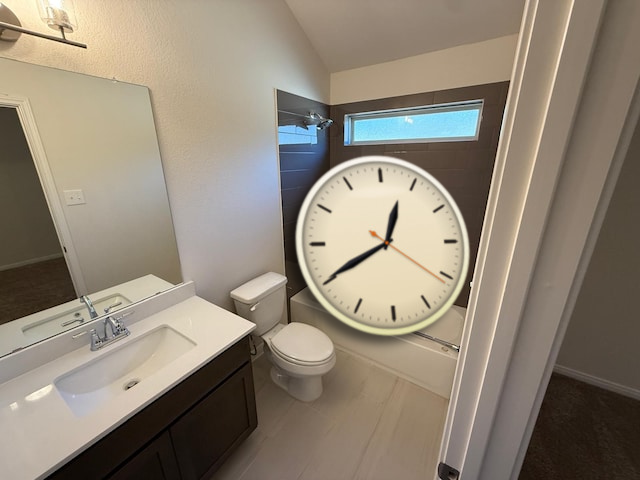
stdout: 12:40:21
